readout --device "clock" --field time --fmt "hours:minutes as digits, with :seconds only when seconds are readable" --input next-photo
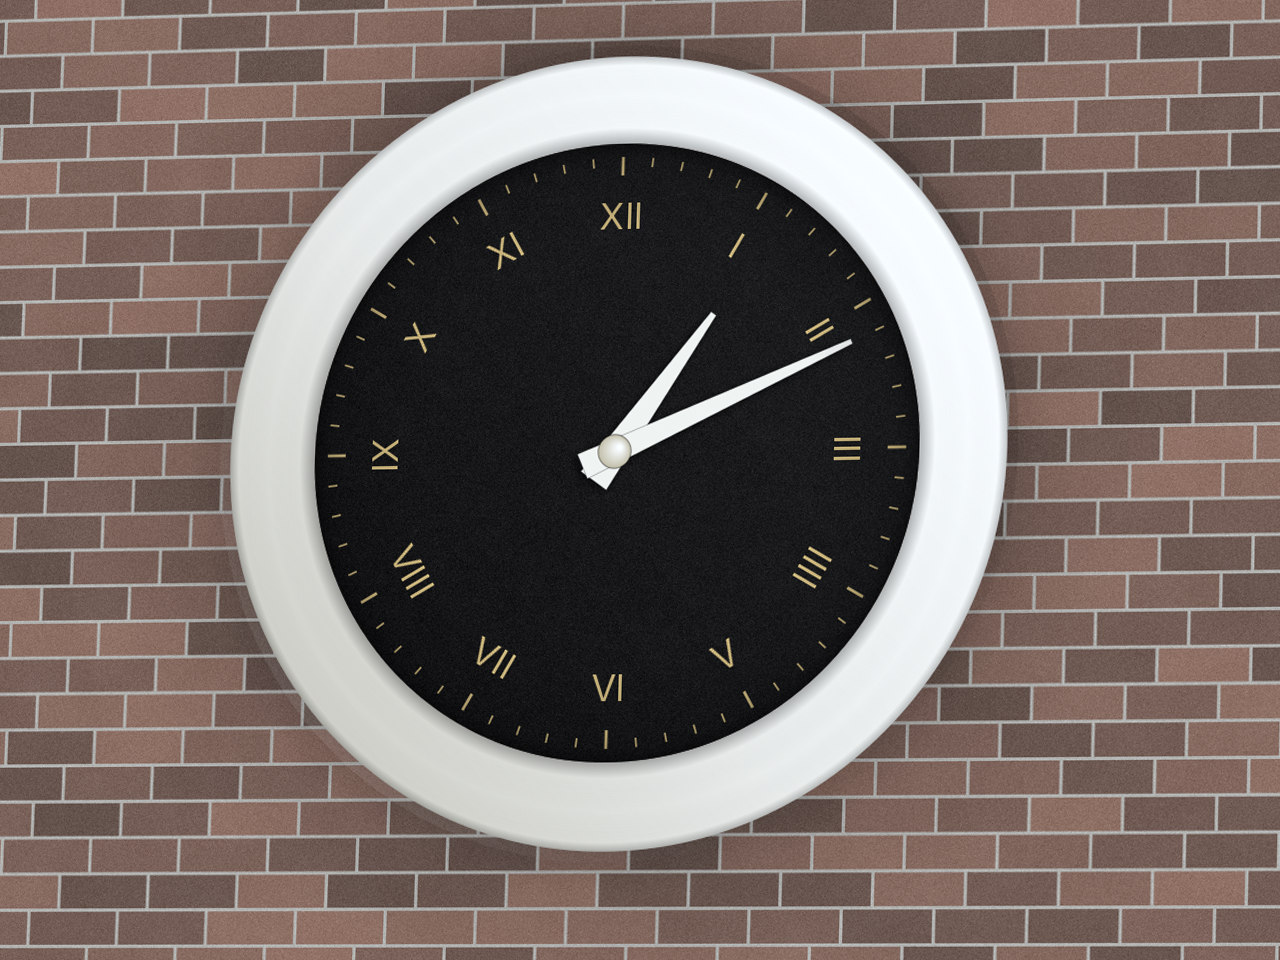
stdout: 1:11
